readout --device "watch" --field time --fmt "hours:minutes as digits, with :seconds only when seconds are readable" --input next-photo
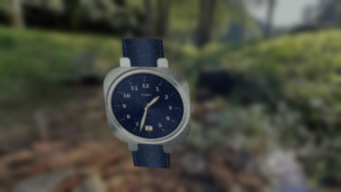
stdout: 1:33
